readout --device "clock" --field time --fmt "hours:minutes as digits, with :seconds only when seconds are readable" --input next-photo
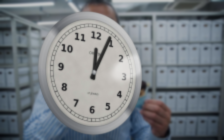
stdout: 12:04
